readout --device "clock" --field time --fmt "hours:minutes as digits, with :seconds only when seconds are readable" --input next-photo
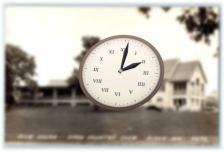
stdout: 2:01
